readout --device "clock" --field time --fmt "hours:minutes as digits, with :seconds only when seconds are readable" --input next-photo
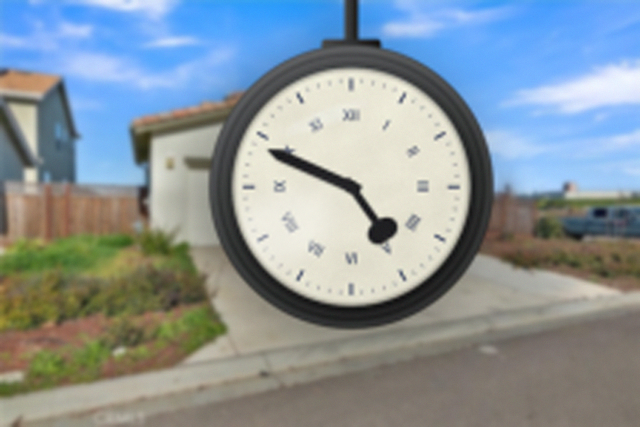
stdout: 4:49
